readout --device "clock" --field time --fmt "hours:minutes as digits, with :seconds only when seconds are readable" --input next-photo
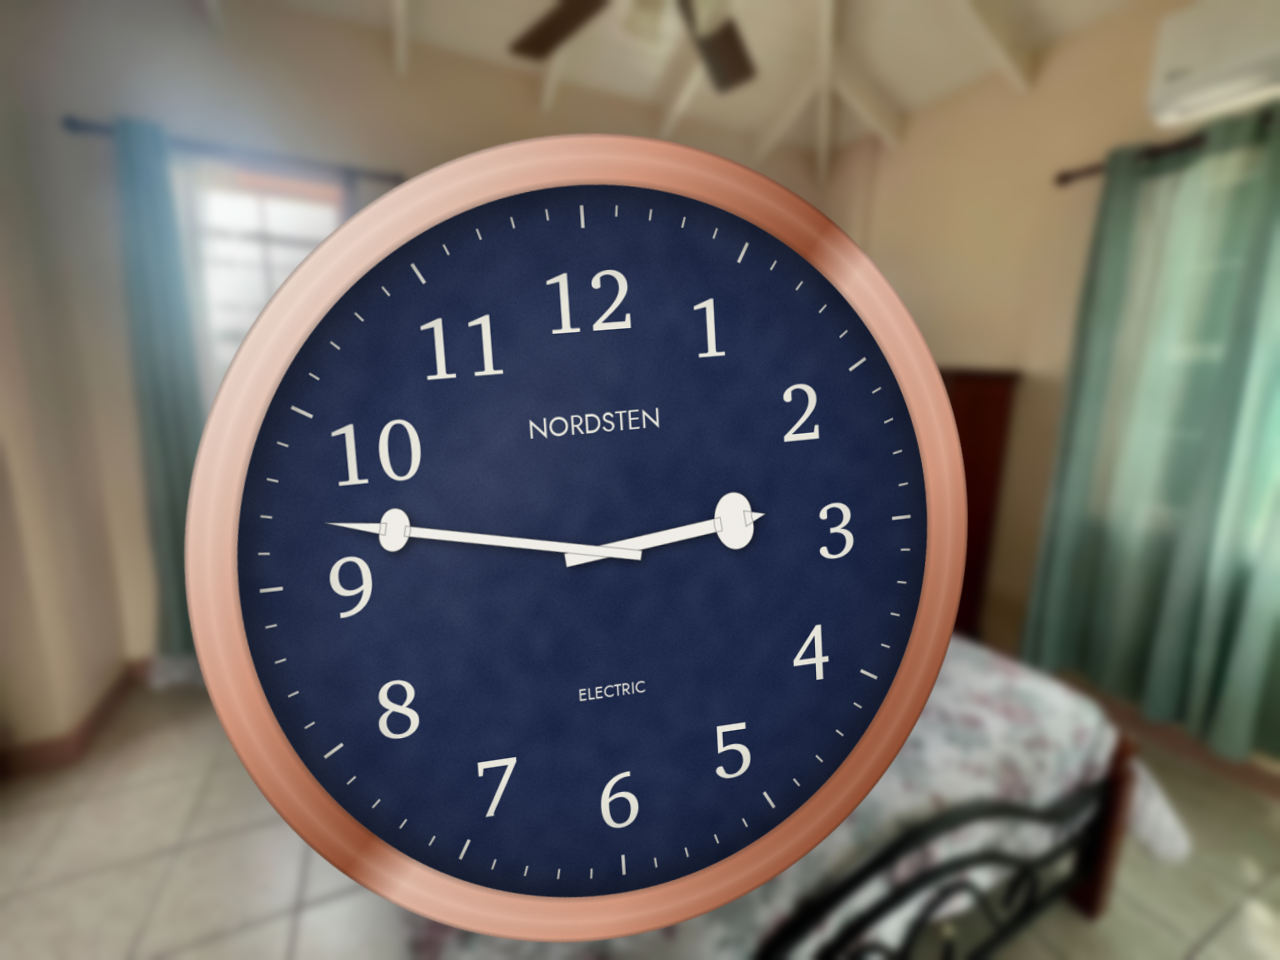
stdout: 2:47
